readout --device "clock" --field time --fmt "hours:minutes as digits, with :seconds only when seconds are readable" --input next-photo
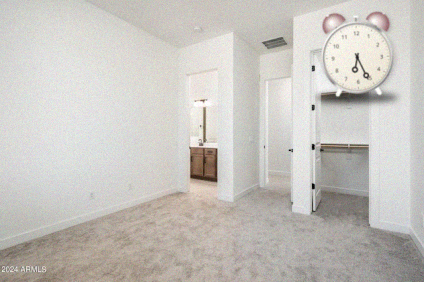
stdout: 6:26
